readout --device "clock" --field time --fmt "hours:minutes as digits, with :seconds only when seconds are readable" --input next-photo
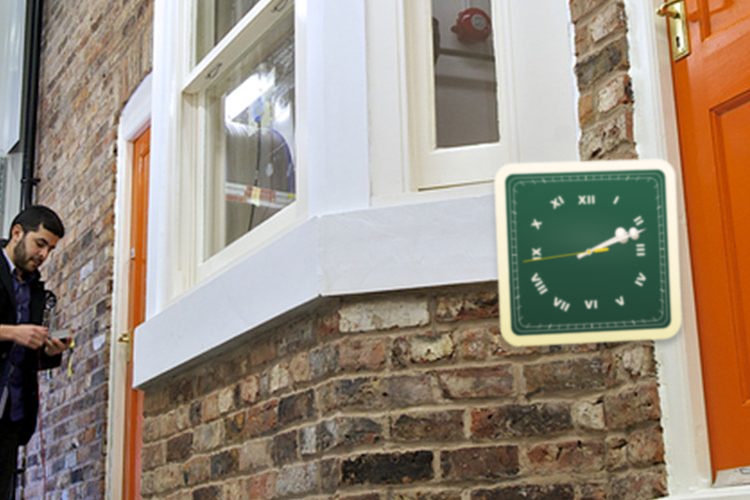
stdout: 2:11:44
